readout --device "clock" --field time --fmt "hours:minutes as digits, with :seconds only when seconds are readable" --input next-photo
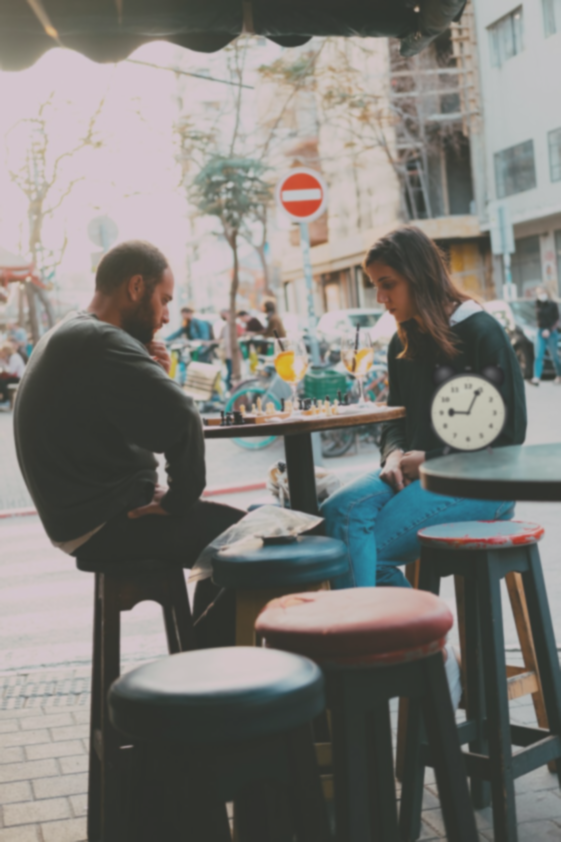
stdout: 9:04
